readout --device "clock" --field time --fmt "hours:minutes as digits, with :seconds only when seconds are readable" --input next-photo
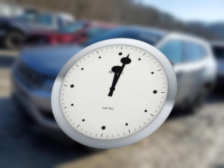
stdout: 12:02
